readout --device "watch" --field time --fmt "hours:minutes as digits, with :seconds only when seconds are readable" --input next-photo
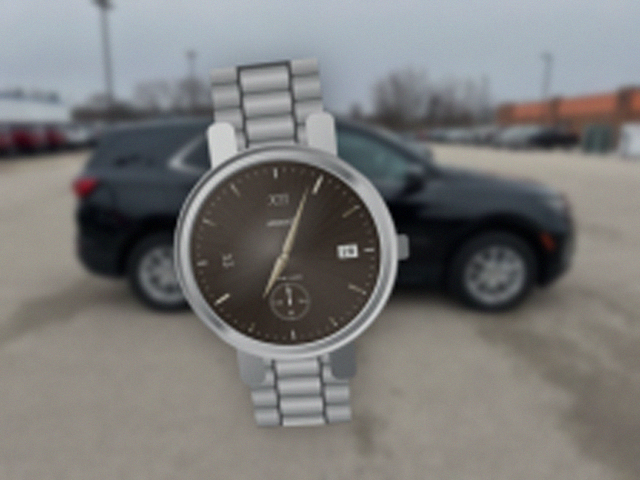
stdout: 7:04
